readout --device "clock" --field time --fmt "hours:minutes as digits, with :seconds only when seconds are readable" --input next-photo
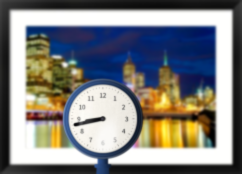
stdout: 8:43
